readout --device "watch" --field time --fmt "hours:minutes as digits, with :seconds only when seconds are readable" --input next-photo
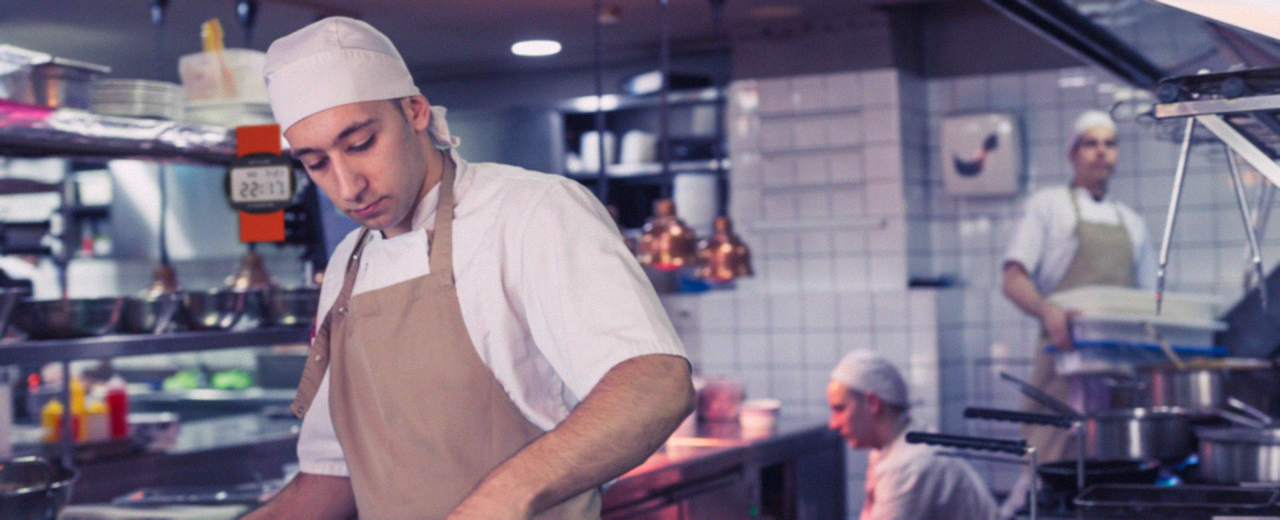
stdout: 22:17
